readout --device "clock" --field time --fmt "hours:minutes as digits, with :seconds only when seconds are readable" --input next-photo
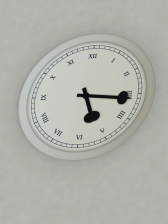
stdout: 5:16
